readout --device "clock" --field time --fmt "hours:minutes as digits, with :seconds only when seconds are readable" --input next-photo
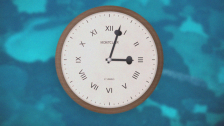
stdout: 3:03
